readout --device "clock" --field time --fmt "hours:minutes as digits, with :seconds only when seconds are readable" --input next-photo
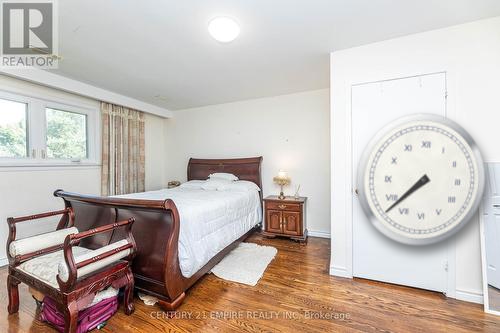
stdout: 7:38
